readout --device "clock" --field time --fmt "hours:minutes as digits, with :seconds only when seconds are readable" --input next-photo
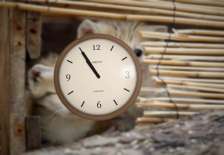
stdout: 10:55
